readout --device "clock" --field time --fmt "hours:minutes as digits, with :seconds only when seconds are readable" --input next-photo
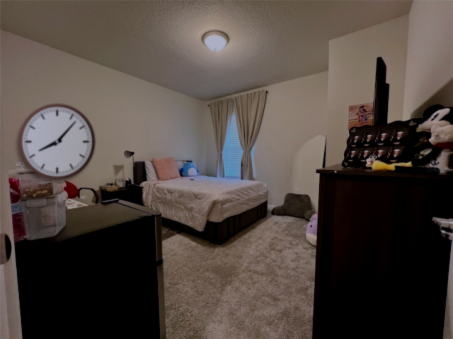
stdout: 8:07
